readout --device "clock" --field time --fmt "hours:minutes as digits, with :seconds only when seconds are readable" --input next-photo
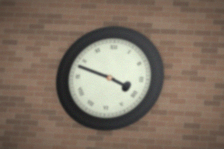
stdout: 3:48
